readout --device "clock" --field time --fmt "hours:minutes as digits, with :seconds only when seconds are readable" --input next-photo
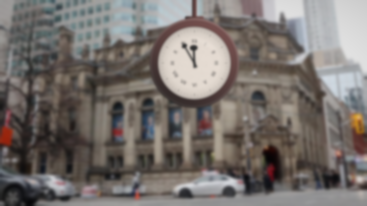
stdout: 11:55
